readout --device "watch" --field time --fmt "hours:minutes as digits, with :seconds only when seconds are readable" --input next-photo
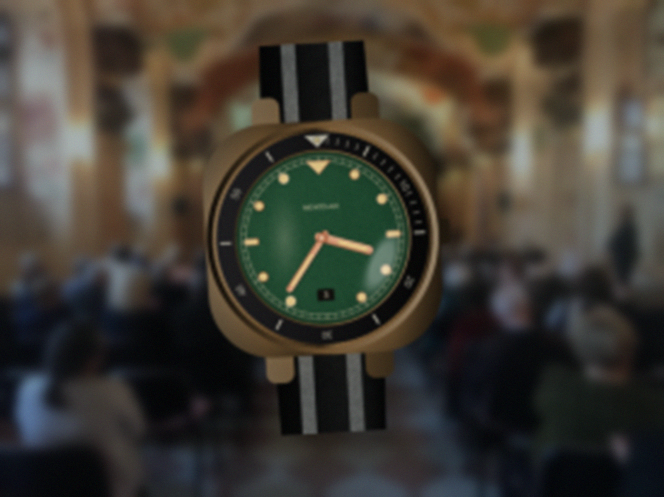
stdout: 3:36
